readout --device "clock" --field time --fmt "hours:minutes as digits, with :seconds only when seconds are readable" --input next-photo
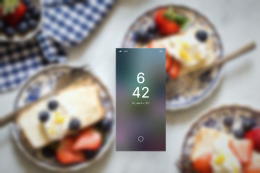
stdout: 6:42
